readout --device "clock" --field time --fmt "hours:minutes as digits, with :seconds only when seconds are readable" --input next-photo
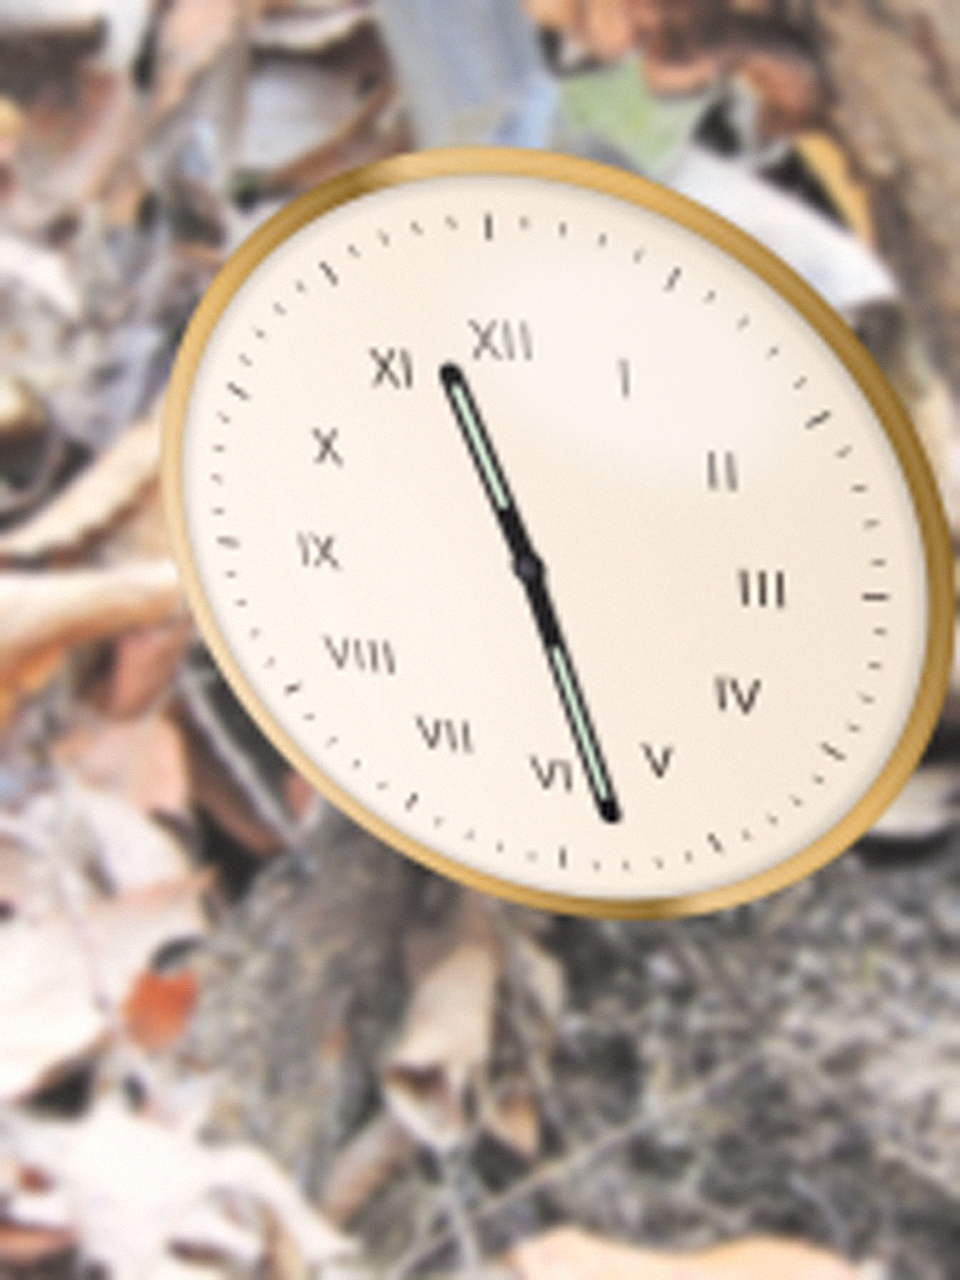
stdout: 11:28
